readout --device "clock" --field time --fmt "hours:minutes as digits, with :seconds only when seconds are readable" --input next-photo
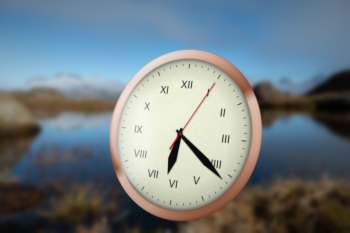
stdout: 6:21:05
